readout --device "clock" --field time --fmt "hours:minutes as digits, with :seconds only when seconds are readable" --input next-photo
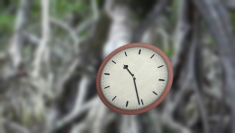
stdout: 10:26
